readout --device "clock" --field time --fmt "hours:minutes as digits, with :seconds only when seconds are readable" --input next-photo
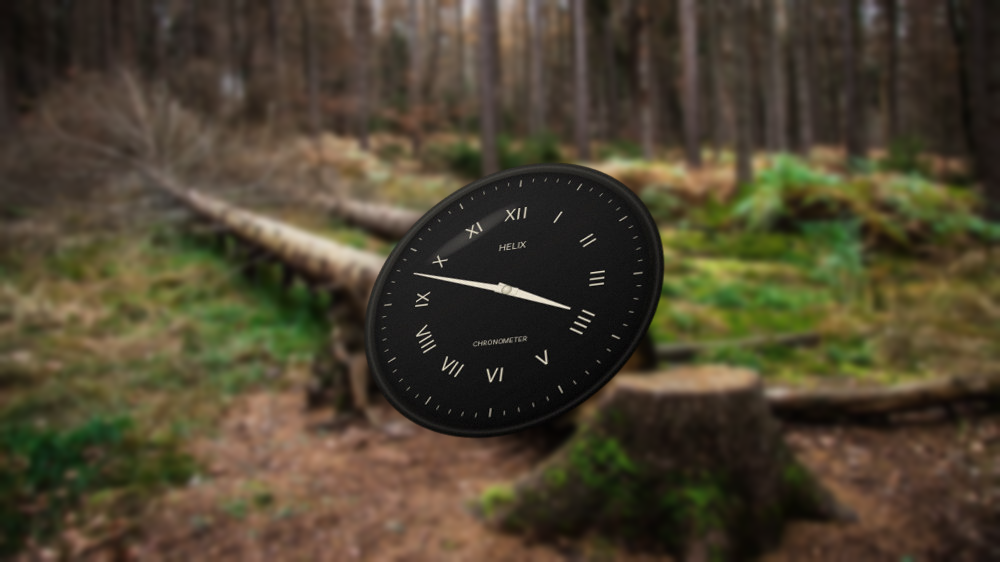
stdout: 3:48
